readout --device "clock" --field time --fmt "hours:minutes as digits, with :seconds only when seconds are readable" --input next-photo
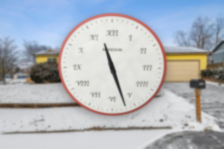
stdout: 11:27
